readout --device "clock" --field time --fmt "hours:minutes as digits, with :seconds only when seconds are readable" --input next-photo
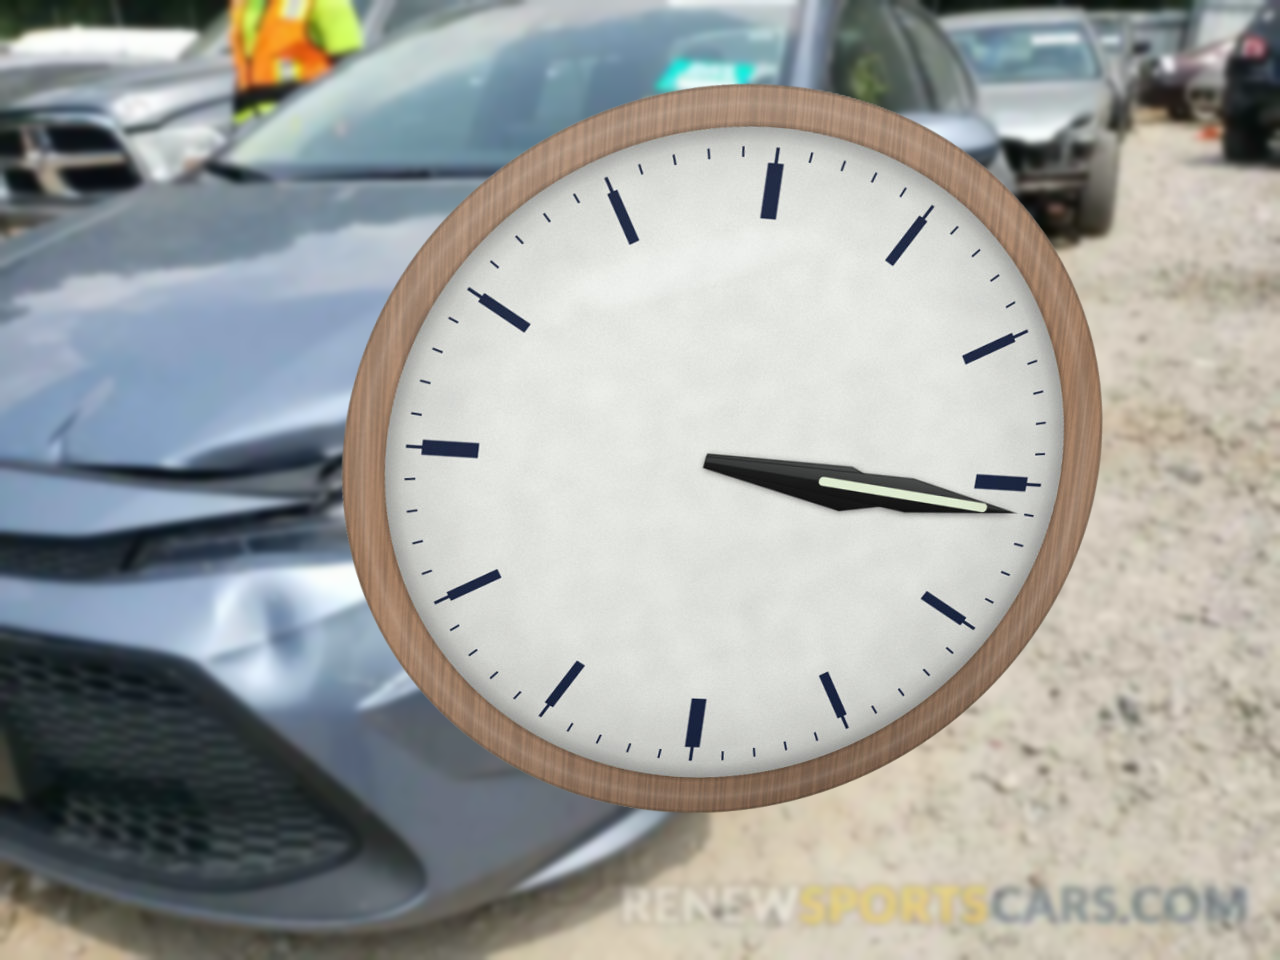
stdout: 3:16
